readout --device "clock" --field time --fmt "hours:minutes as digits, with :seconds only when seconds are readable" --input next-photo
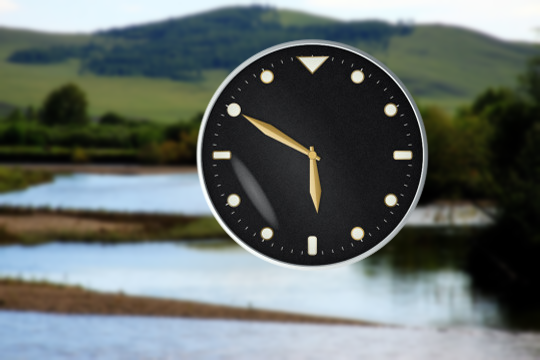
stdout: 5:50
